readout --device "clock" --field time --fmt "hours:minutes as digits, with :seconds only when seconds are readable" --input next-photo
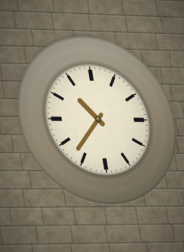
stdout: 10:37
